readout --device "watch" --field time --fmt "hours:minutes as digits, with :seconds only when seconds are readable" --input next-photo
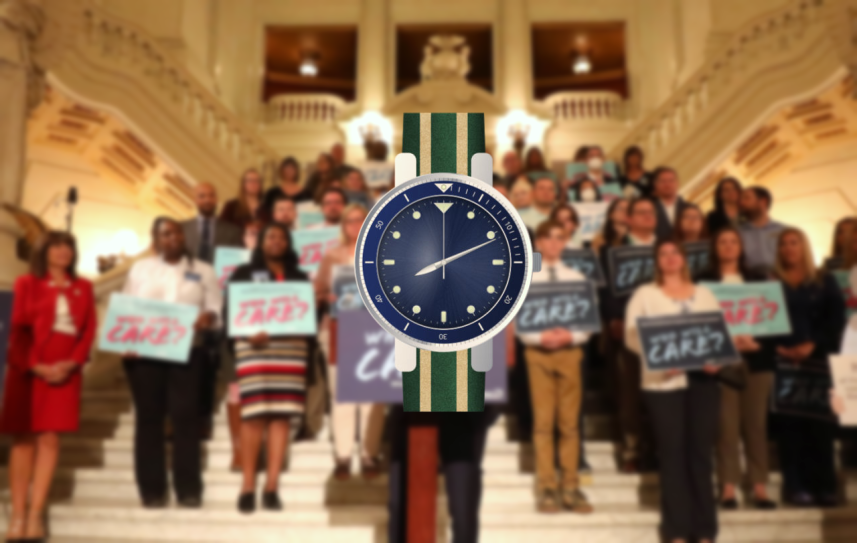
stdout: 8:11:00
